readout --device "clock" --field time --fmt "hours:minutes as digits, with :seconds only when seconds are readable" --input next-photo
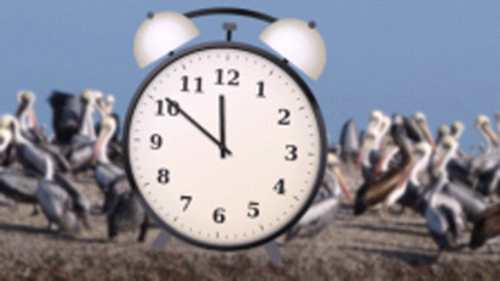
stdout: 11:51
